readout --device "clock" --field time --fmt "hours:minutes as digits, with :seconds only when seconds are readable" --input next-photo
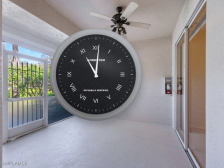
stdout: 11:01
